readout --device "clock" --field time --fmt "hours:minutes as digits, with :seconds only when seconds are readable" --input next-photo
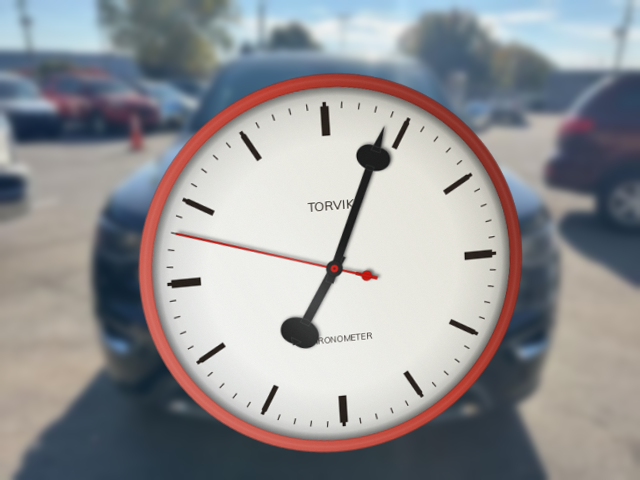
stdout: 7:03:48
